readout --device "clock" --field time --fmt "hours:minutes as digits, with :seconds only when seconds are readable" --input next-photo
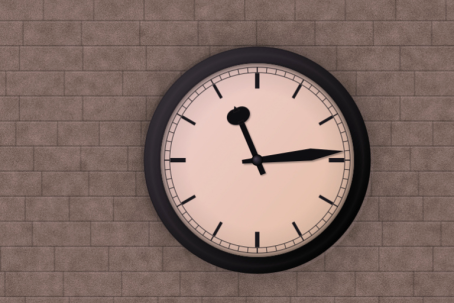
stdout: 11:14
